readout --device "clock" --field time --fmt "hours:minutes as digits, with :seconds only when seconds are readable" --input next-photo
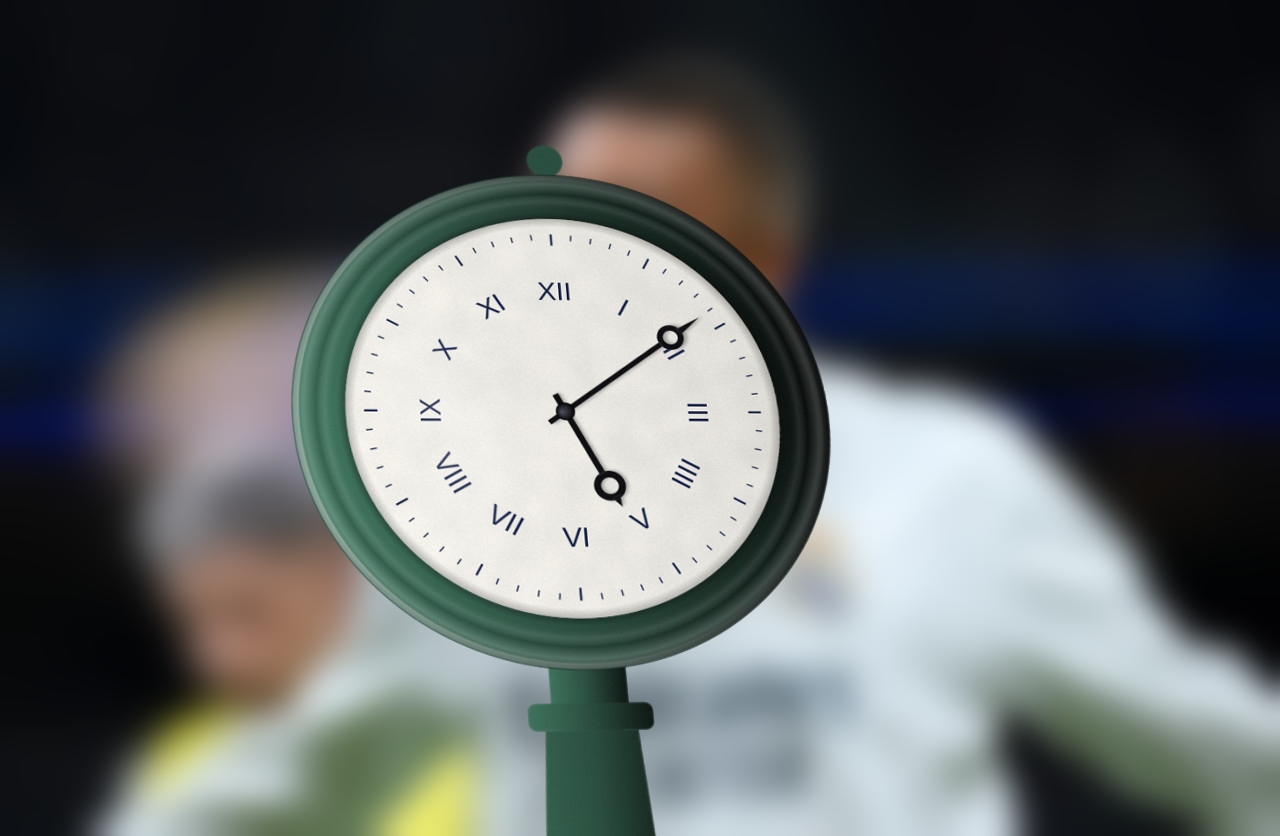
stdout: 5:09
